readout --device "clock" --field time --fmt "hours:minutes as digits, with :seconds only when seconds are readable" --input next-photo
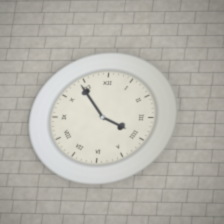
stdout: 3:54
